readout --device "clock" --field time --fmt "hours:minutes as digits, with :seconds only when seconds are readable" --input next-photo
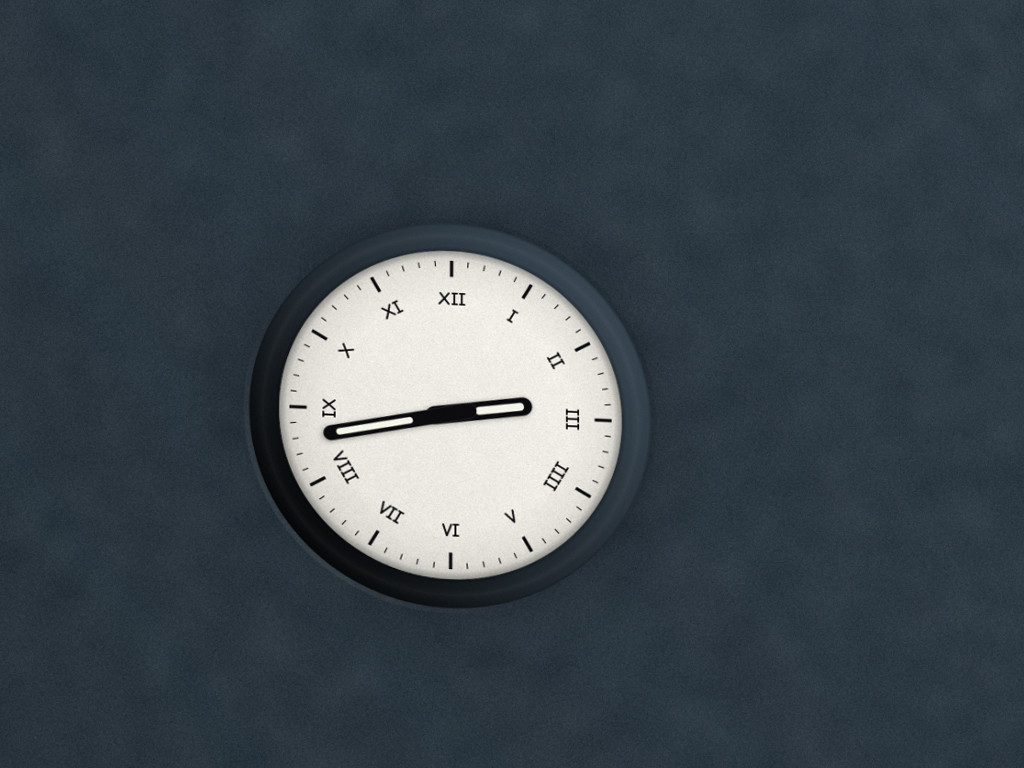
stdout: 2:43
